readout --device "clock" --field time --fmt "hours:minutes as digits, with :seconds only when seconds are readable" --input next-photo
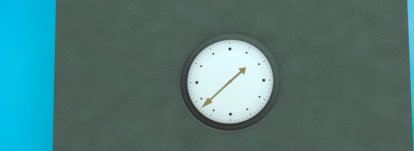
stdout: 1:38
